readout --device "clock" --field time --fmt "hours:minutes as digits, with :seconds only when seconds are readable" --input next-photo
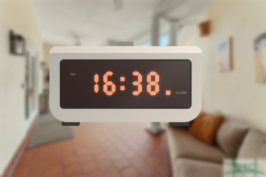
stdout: 16:38
